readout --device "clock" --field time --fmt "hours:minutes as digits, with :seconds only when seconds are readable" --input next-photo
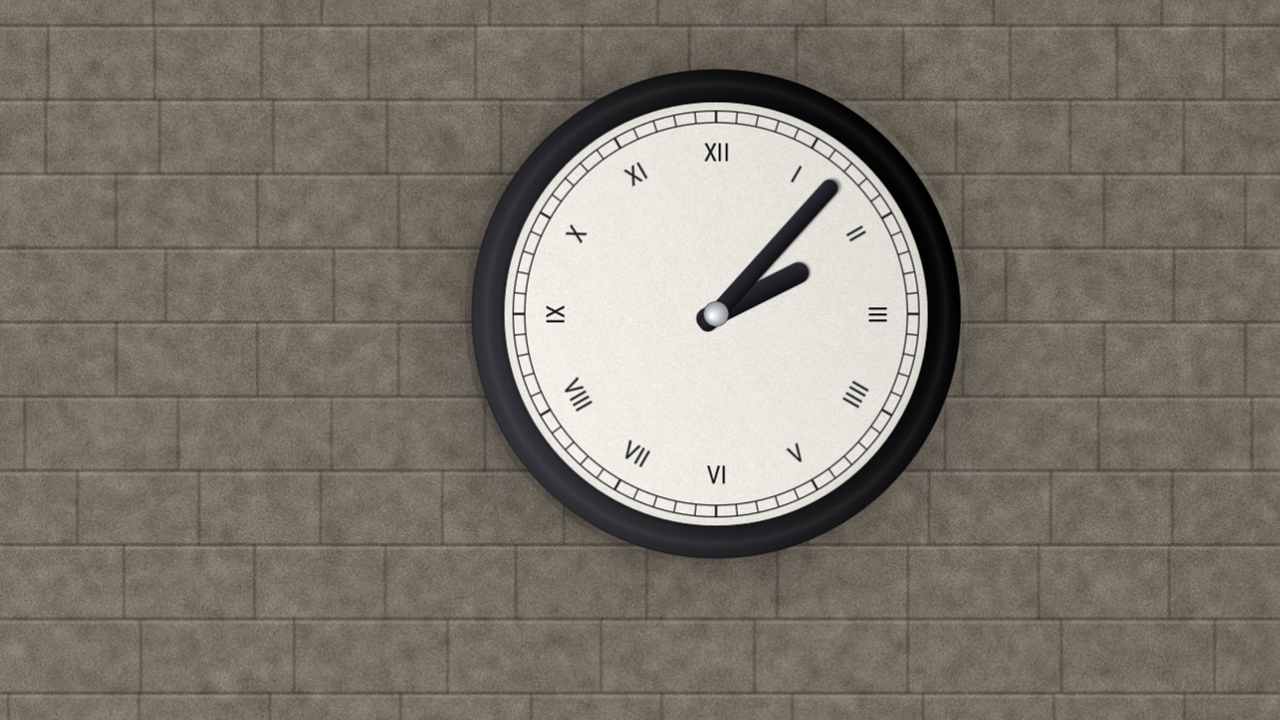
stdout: 2:07
